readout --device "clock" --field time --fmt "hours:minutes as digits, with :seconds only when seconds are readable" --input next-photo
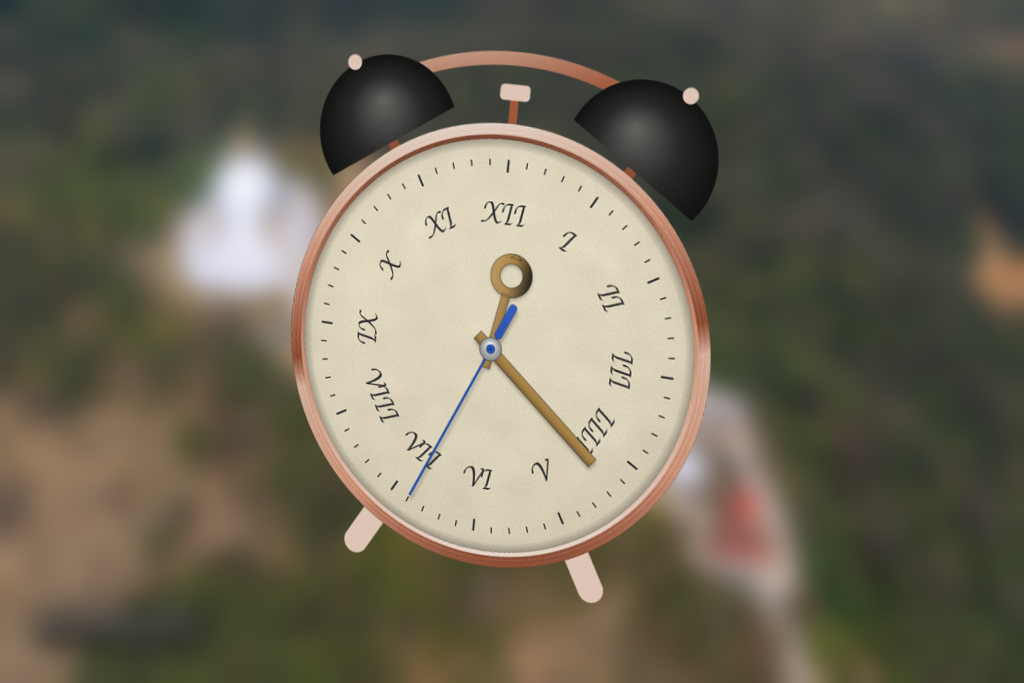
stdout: 12:21:34
